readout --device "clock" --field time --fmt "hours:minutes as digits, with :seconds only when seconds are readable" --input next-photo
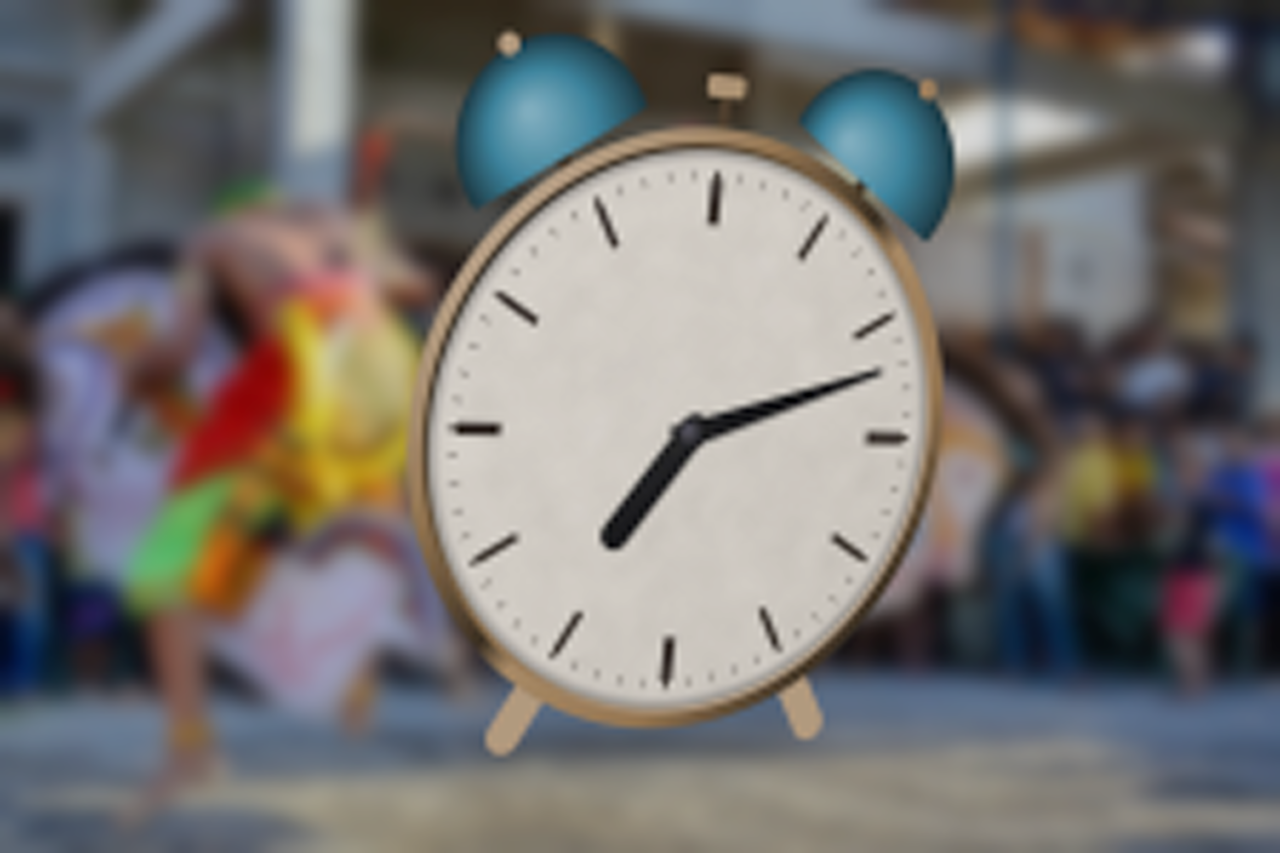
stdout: 7:12
